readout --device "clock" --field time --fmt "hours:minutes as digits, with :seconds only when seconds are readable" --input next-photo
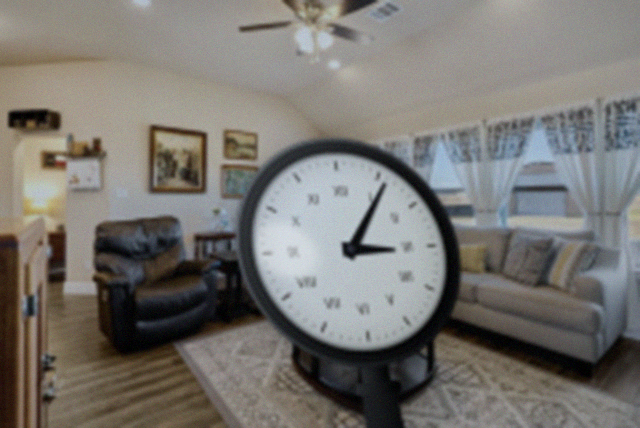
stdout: 3:06
